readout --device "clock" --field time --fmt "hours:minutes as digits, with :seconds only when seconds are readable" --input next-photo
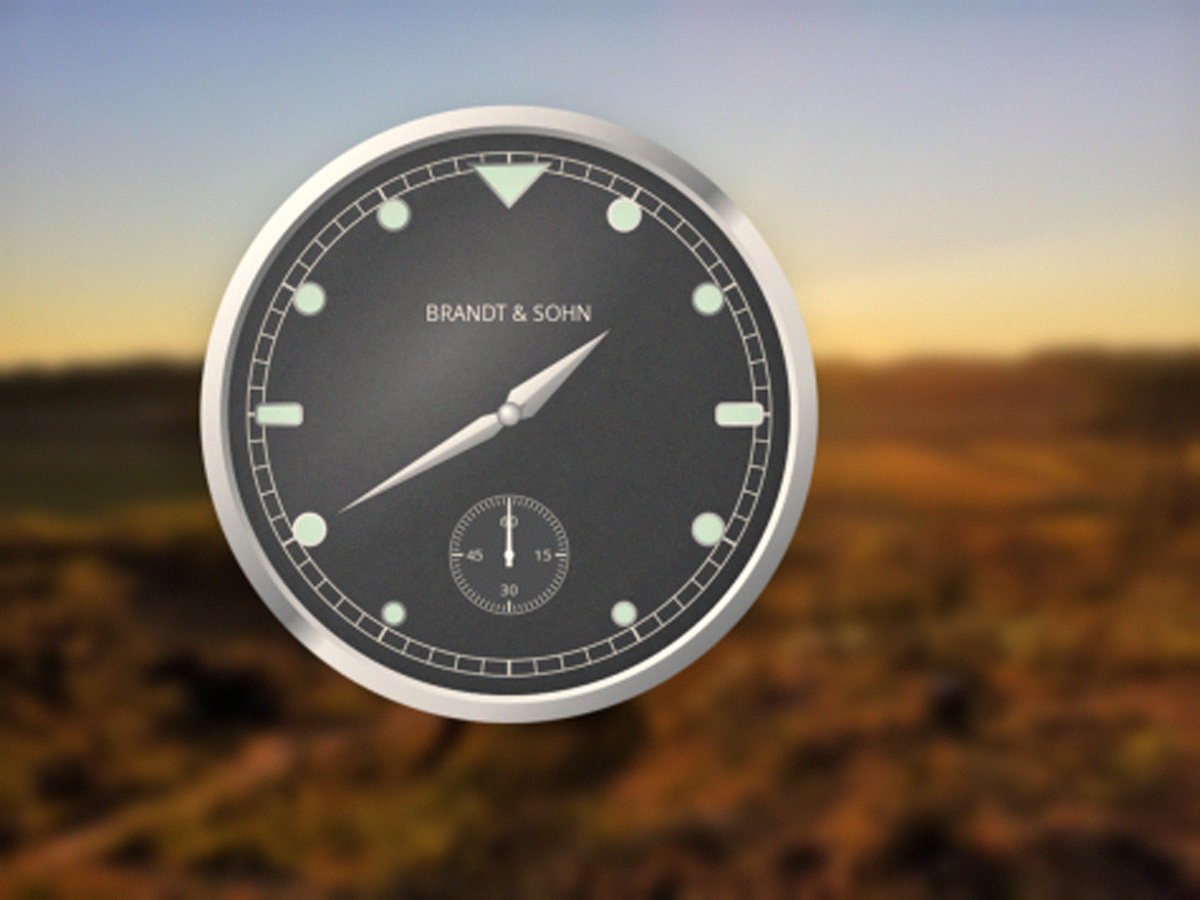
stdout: 1:40
